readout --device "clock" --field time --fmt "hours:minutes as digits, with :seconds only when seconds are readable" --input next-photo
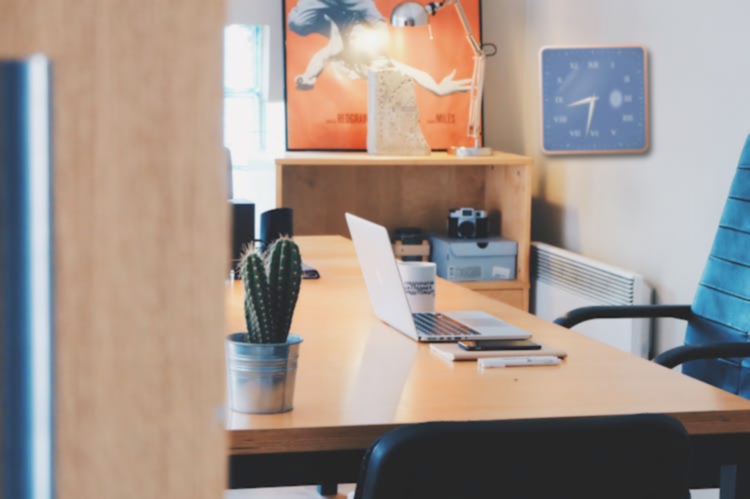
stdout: 8:32
